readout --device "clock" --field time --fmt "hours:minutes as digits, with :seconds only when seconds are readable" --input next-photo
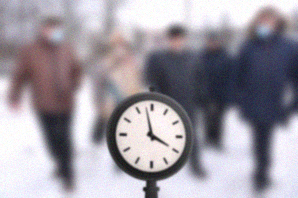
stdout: 3:58
